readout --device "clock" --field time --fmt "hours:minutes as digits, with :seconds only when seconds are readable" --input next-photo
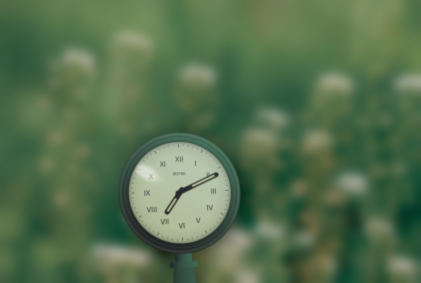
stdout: 7:11
